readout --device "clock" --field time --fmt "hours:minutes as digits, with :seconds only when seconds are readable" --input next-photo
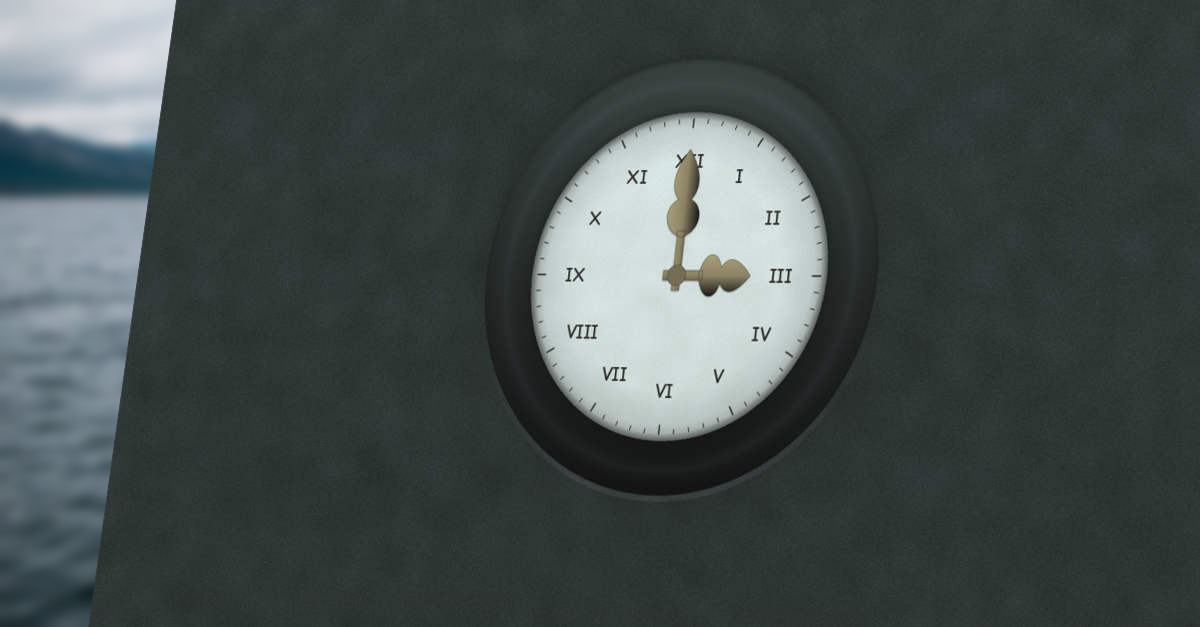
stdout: 3:00
